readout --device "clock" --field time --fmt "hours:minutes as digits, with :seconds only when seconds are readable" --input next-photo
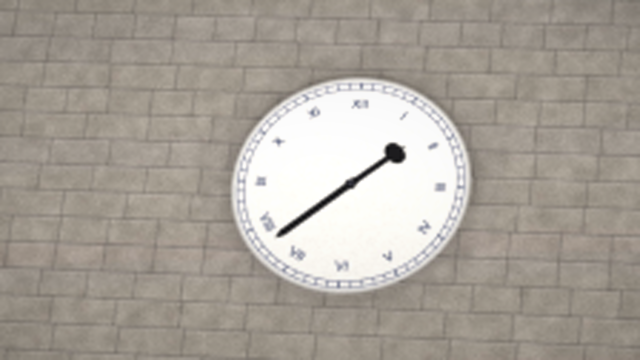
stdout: 1:38
